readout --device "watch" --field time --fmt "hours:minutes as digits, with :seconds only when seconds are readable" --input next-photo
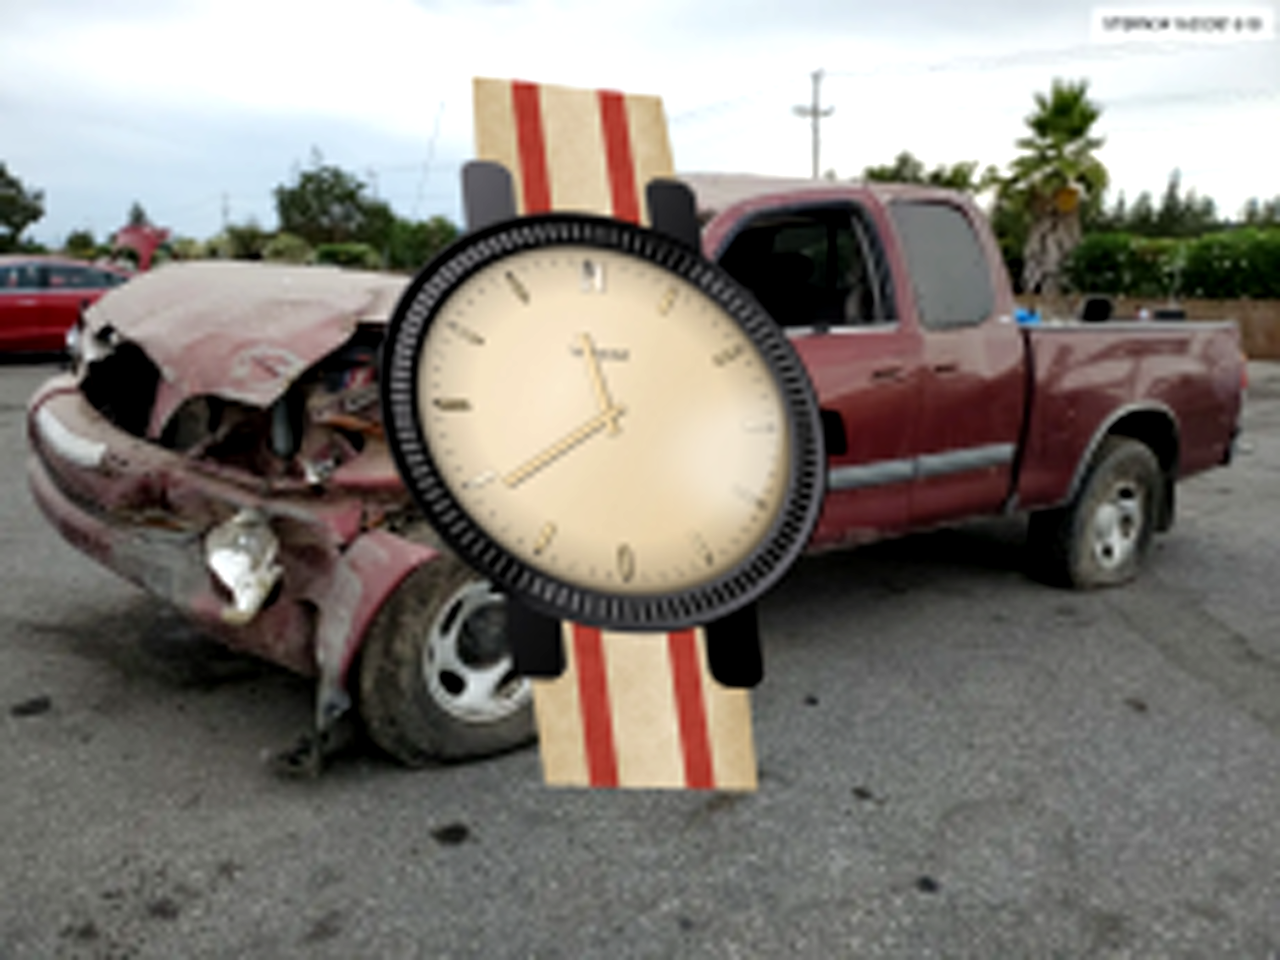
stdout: 11:39
